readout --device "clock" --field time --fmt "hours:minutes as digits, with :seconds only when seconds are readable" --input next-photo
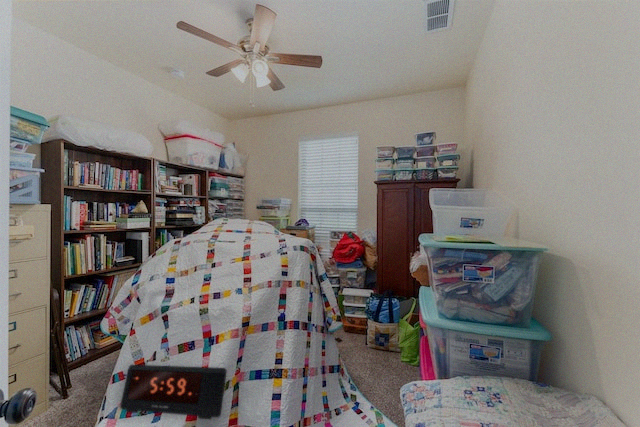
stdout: 5:59
